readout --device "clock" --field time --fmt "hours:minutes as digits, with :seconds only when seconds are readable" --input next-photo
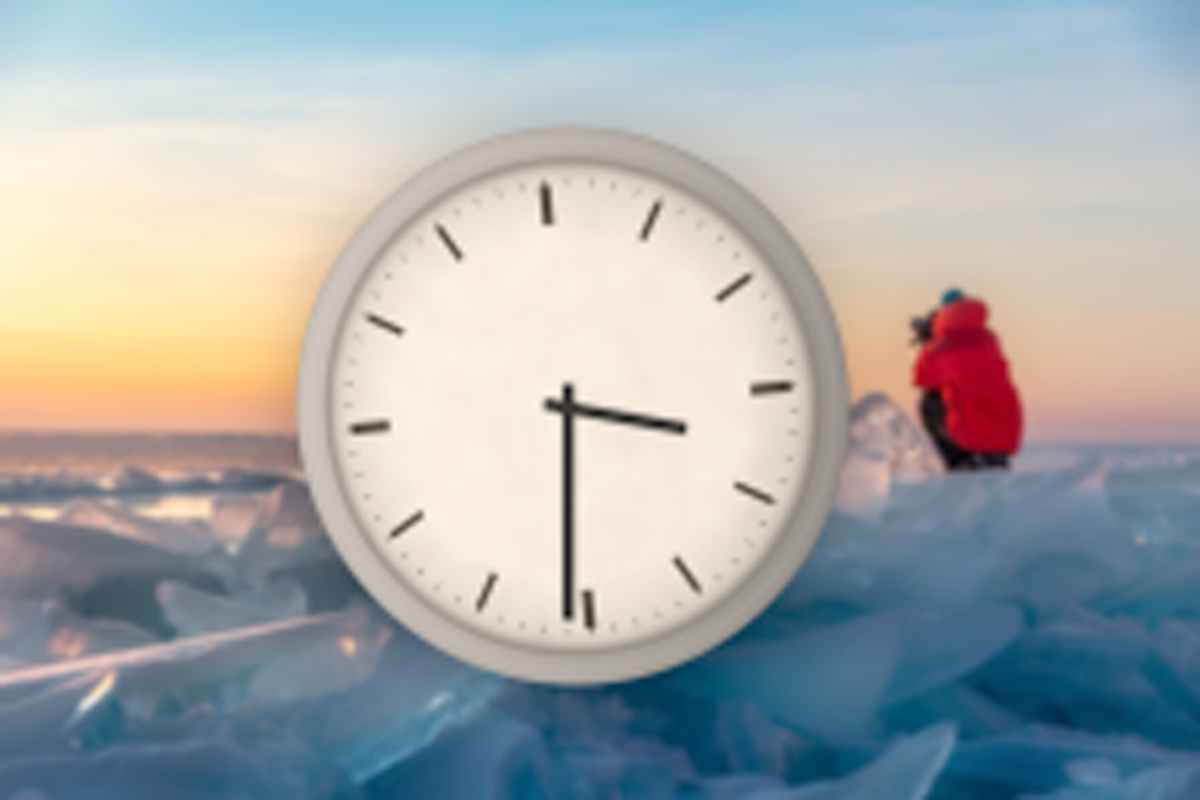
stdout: 3:31
